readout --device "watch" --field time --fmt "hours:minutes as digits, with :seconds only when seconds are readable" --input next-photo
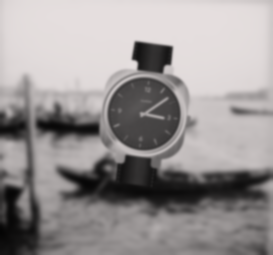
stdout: 3:08
